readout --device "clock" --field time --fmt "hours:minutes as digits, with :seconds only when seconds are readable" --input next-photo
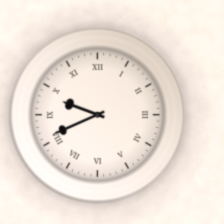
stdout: 9:41
